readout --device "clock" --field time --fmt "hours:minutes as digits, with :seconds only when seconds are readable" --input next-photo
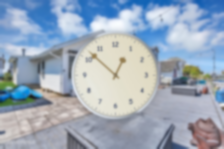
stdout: 12:52
